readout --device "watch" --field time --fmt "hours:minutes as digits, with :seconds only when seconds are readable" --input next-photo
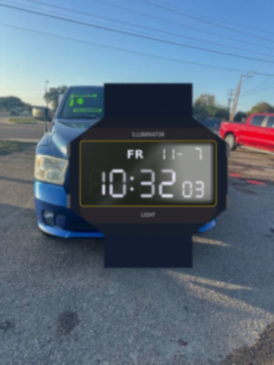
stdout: 10:32:03
